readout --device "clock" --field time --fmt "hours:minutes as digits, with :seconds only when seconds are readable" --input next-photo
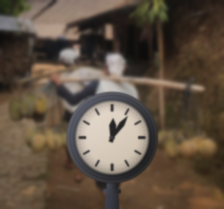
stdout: 12:06
